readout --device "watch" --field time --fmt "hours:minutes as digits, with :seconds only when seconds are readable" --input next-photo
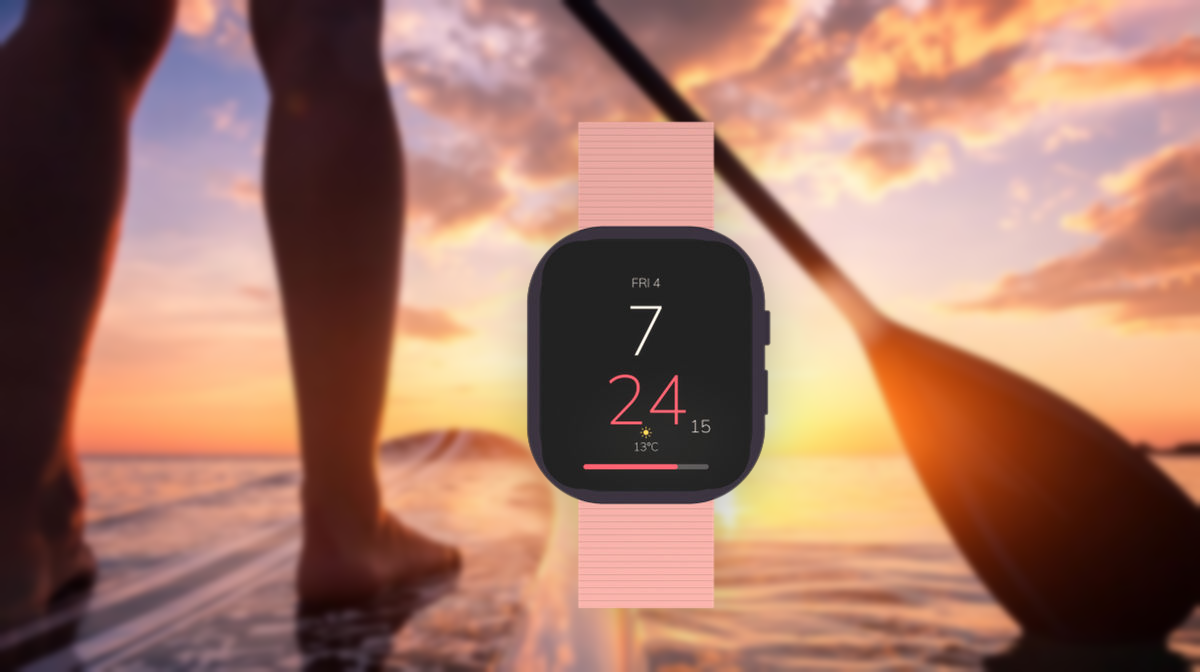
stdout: 7:24:15
